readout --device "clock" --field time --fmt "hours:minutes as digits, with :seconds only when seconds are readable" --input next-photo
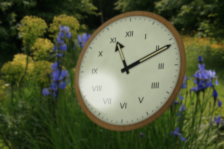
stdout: 11:11
